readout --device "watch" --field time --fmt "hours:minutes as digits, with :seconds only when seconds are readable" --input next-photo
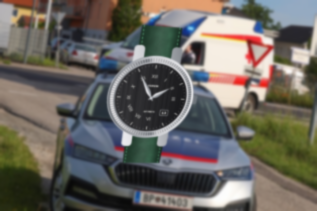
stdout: 1:55
